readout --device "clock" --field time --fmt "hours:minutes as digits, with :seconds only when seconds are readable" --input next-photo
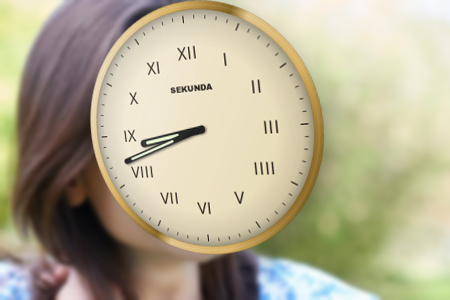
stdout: 8:42
